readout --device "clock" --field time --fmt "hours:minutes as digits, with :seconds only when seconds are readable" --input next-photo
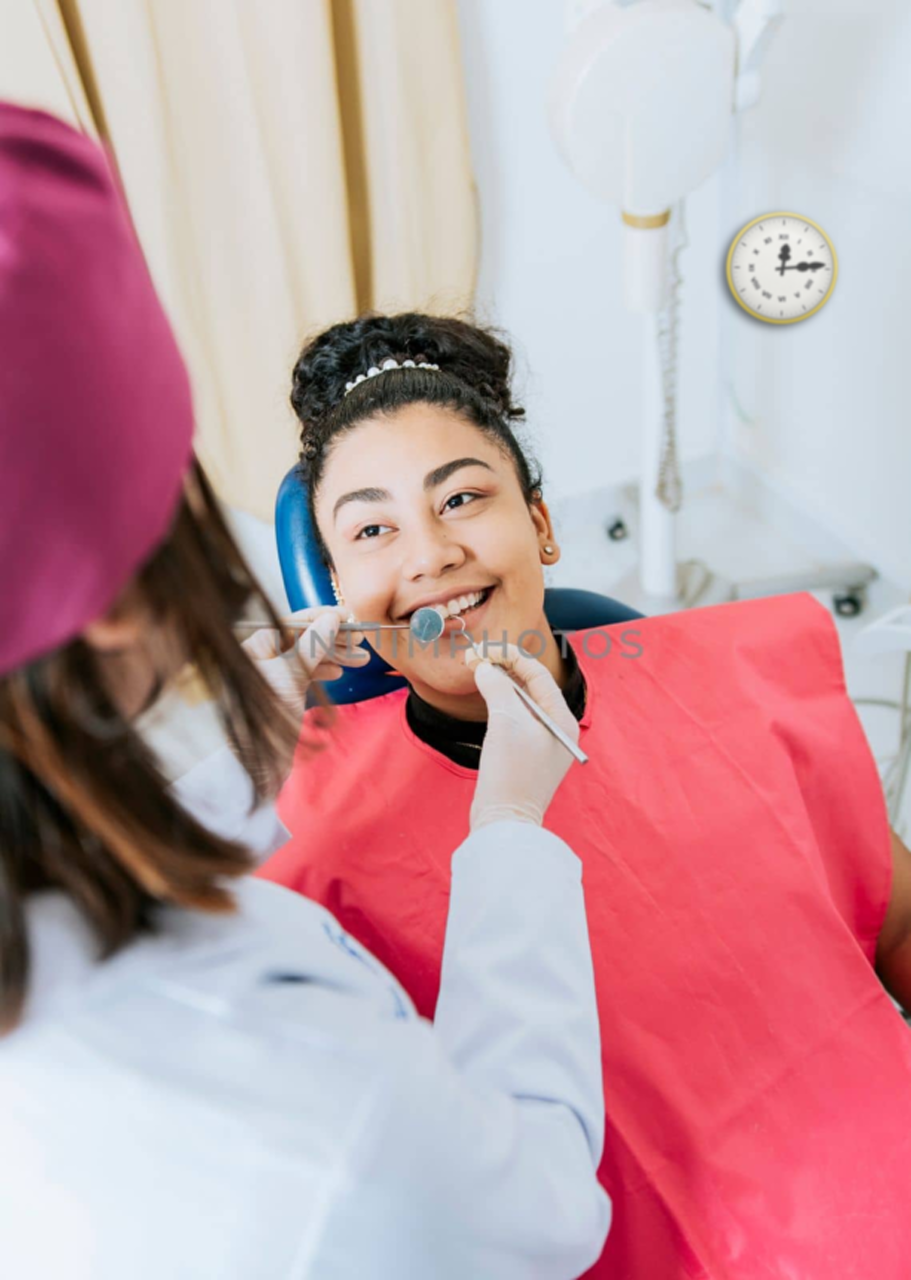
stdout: 12:14
